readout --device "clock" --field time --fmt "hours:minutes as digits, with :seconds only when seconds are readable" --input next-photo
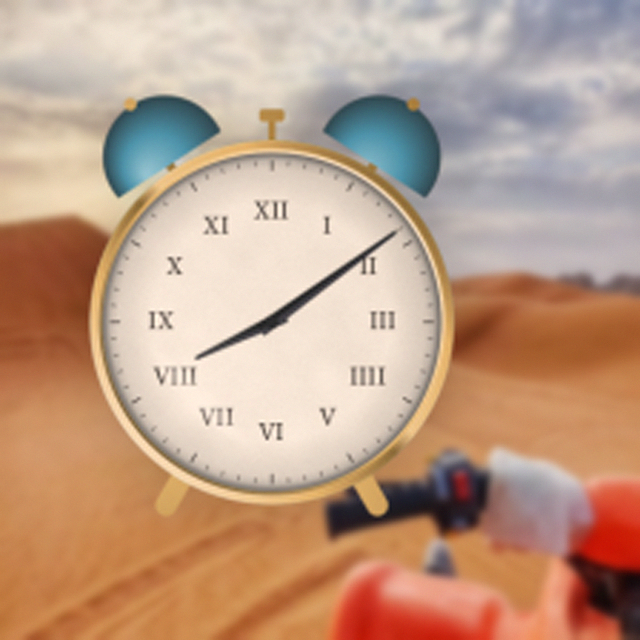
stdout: 8:09
